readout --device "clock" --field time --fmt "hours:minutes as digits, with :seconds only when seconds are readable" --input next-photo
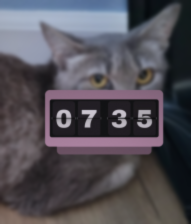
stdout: 7:35
